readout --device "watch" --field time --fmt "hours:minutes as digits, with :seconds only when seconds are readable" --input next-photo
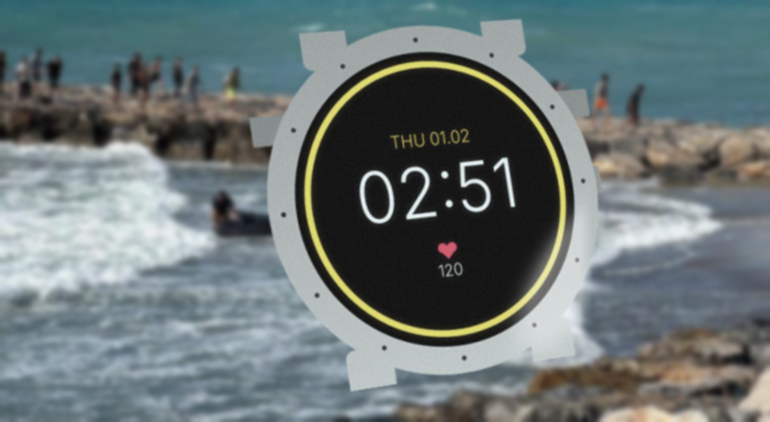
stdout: 2:51
